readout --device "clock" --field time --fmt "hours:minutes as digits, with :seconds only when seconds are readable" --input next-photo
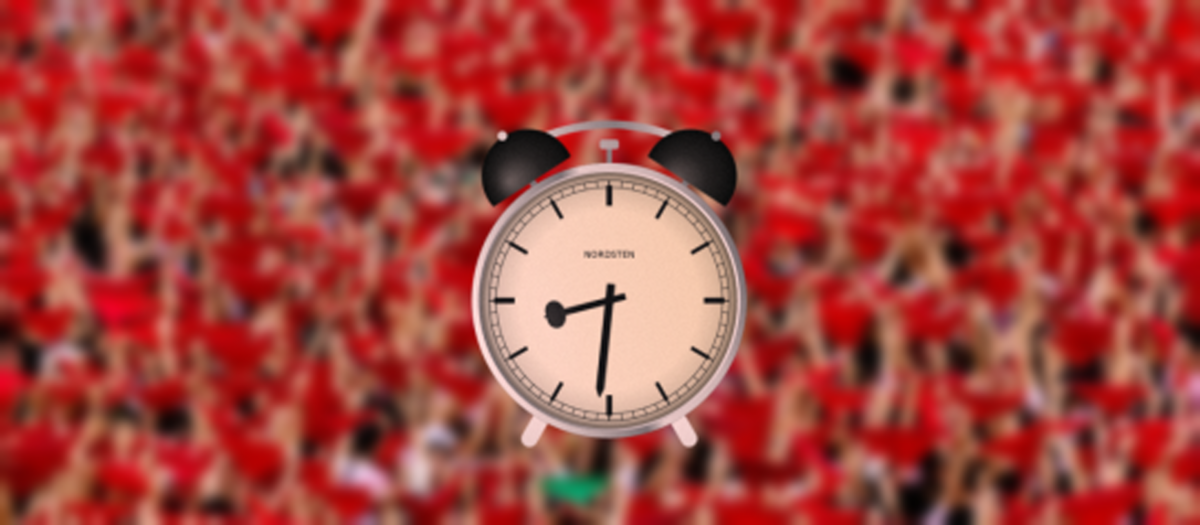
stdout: 8:31
